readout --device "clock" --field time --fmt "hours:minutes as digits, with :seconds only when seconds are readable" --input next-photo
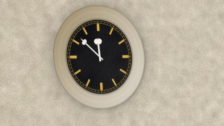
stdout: 11:52
